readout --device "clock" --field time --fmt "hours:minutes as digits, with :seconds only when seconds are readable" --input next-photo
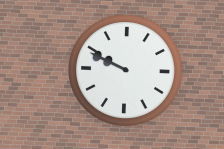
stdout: 9:49
